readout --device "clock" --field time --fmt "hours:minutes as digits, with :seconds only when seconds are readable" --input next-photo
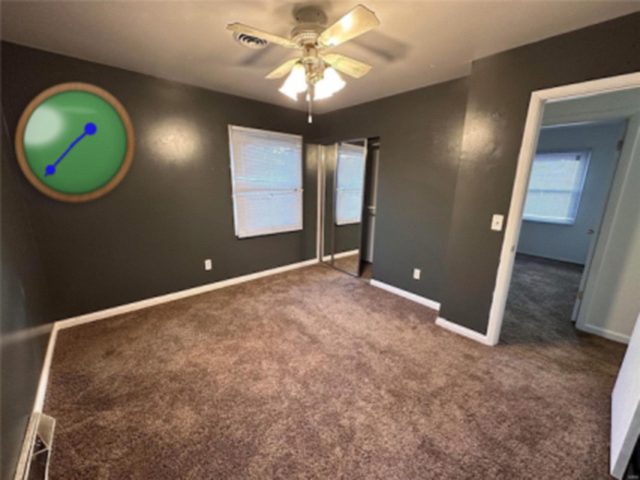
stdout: 1:37
